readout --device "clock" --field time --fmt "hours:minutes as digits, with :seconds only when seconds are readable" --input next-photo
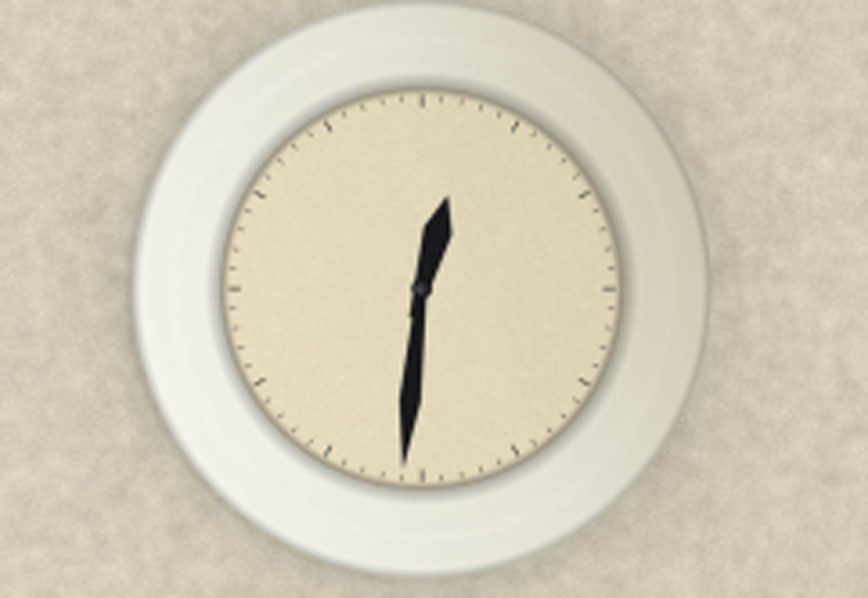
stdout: 12:31
